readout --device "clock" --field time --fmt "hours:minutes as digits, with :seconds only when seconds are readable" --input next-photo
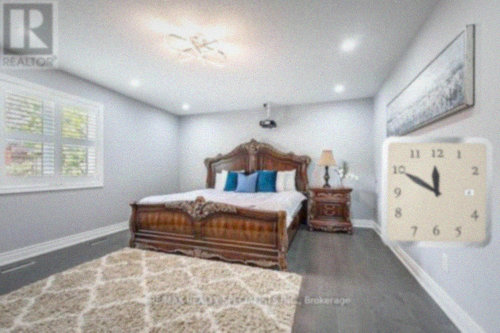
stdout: 11:50
